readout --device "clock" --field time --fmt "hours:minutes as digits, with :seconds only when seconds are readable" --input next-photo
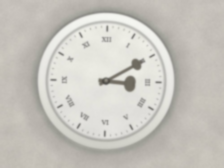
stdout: 3:10
